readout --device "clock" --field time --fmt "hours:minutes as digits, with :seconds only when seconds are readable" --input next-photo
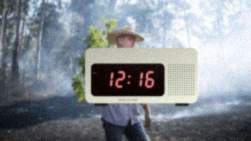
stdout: 12:16
